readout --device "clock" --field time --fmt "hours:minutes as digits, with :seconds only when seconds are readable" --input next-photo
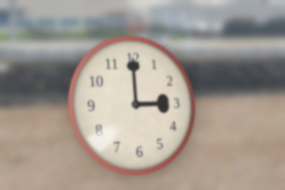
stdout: 3:00
